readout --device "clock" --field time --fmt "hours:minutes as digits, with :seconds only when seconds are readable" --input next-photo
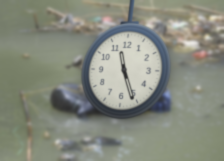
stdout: 11:26
